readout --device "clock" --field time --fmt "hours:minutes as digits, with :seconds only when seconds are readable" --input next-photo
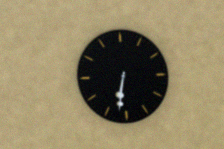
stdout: 6:32
